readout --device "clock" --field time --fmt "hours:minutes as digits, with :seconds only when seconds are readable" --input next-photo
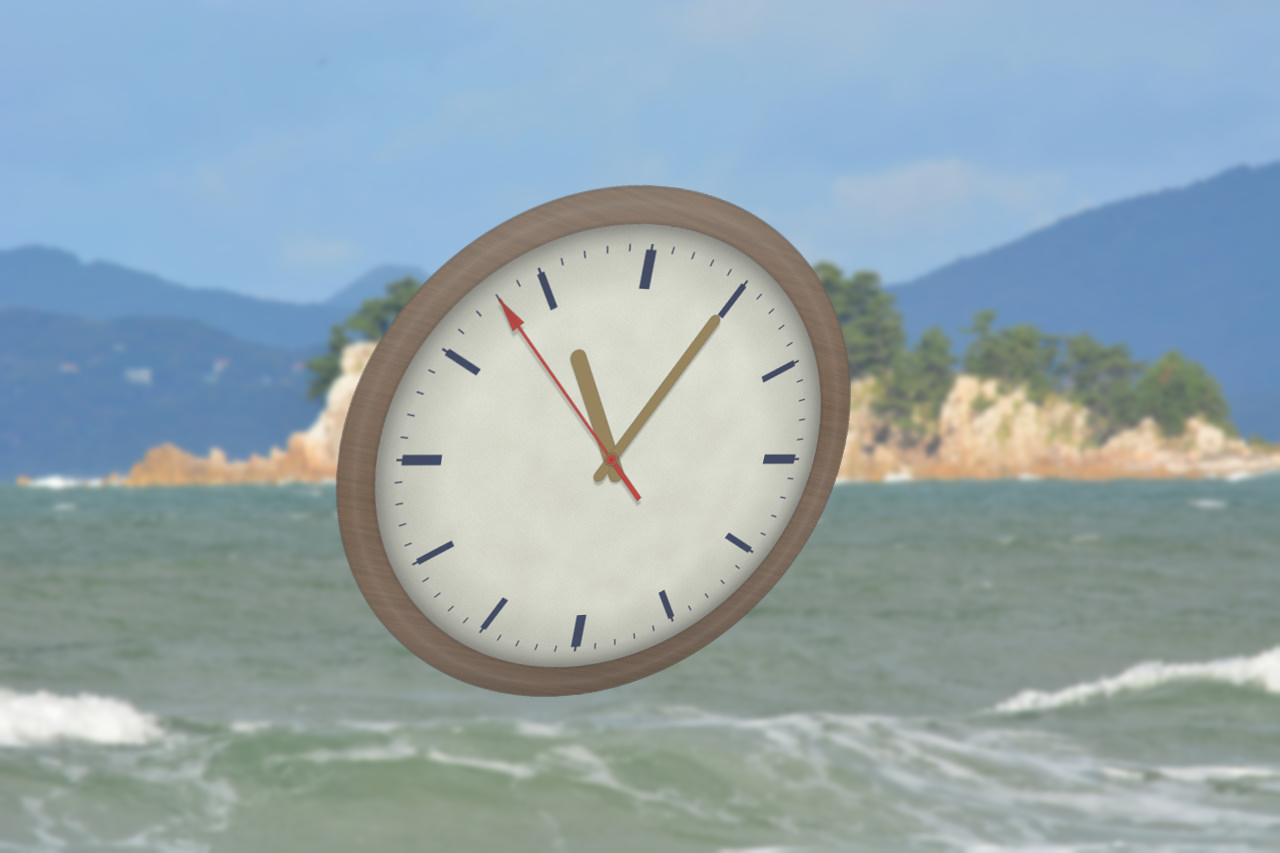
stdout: 11:04:53
